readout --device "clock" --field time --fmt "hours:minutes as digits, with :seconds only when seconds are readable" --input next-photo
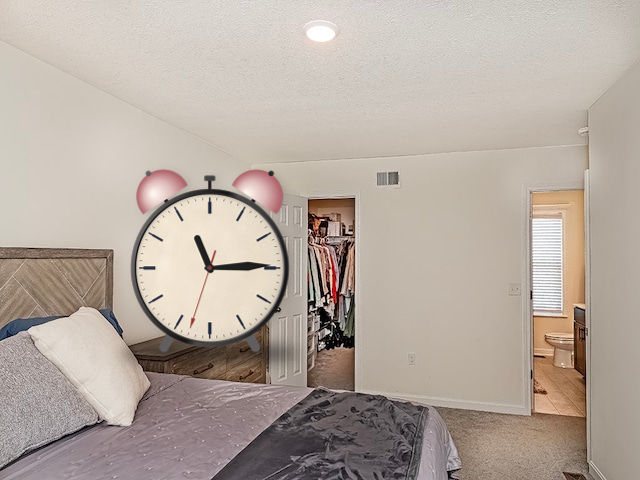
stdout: 11:14:33
